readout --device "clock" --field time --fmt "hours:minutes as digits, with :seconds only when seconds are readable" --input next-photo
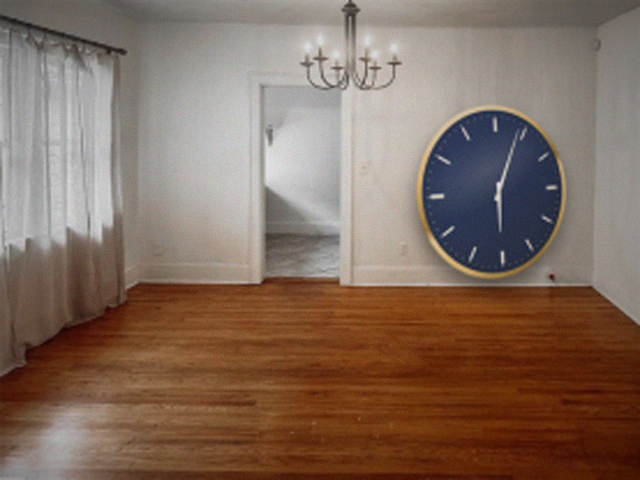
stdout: 6:04
